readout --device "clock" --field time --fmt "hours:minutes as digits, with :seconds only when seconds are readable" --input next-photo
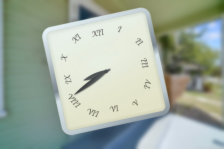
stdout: 8:41
